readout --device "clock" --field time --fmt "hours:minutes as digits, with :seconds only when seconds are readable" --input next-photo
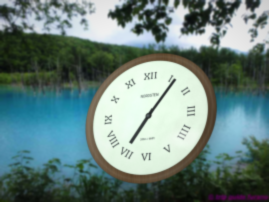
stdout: 7:06
